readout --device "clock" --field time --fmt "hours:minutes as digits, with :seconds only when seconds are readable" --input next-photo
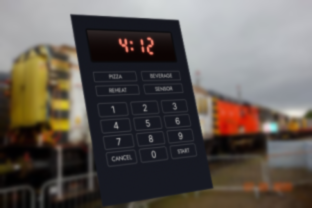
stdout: 4:12
